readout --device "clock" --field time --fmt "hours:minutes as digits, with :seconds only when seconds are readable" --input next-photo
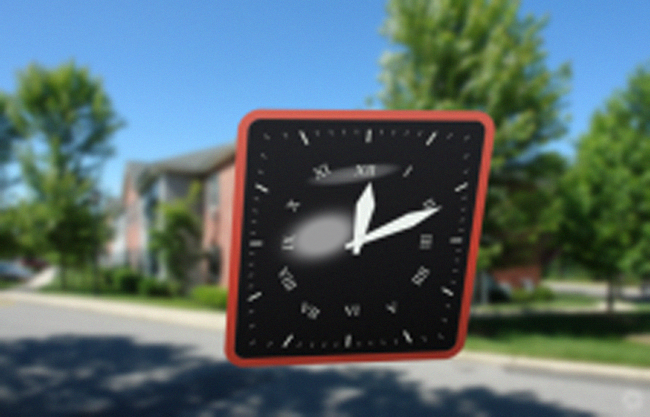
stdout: 12:11
